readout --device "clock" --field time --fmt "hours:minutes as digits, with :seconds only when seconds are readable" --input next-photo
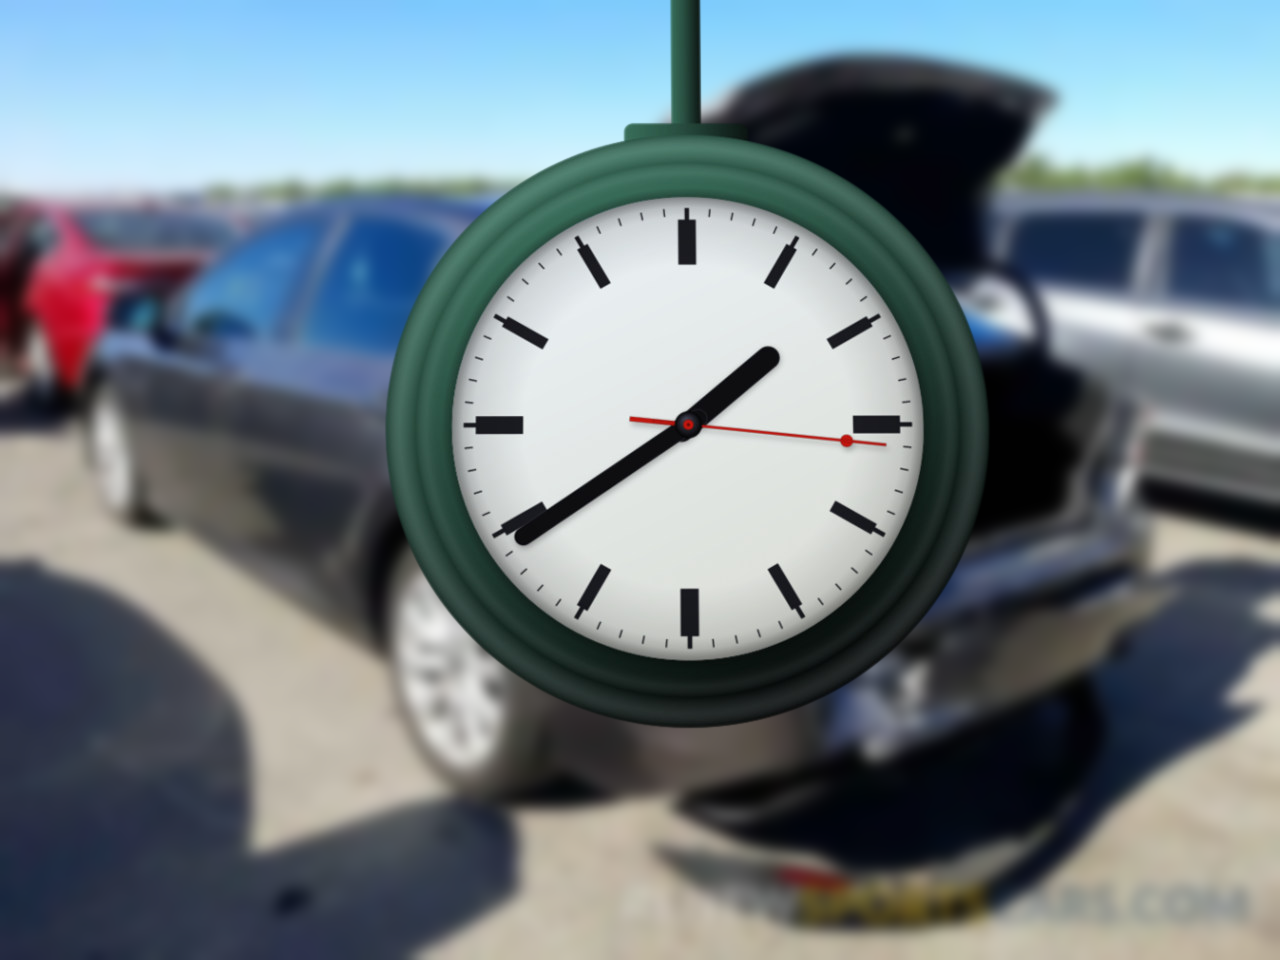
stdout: 1:39:16
